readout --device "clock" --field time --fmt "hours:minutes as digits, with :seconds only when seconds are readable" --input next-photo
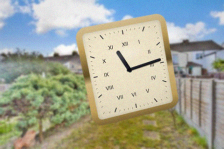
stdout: 11:14
